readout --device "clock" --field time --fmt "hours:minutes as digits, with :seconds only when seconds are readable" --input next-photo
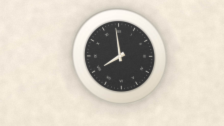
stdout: 7:59
